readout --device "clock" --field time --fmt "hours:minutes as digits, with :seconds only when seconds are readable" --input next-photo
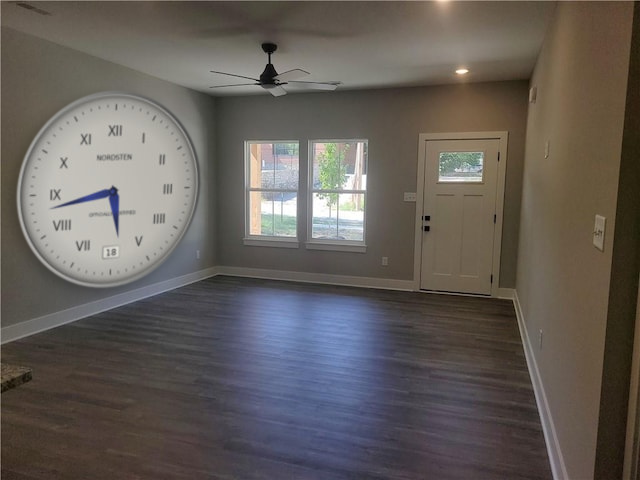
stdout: 5:43
